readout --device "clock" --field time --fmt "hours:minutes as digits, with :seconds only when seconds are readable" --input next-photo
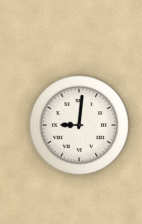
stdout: 9:01
